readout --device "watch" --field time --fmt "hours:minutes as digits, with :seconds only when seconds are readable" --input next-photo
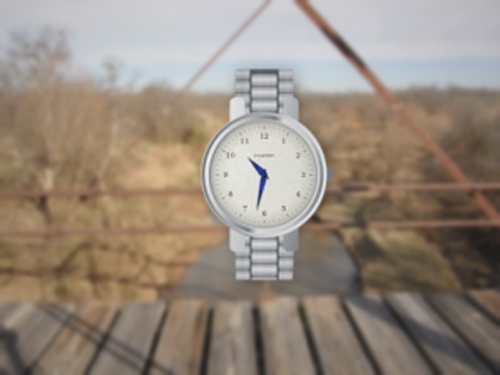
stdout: 10:32
